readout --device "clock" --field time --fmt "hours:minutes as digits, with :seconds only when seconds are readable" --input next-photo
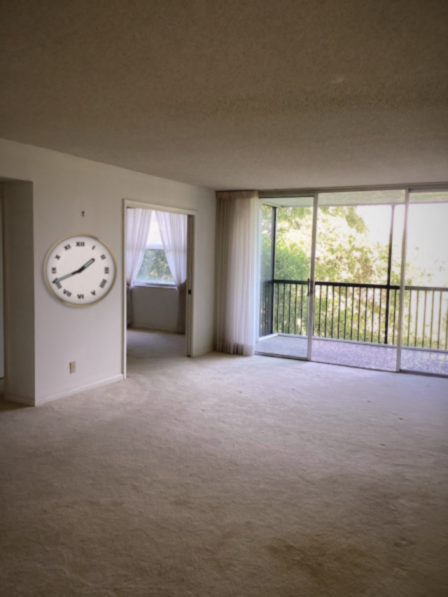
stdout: 1:41
